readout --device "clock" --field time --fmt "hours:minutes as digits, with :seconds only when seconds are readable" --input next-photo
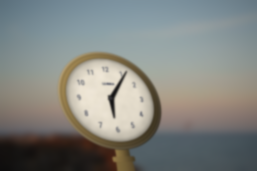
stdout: 6:06
